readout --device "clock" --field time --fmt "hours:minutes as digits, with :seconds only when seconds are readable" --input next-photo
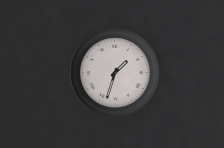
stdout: 1:33
